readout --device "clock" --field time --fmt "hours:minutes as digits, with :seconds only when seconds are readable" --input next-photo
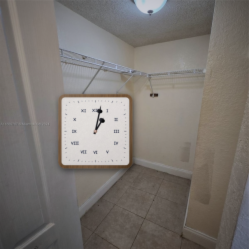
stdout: 1:02
